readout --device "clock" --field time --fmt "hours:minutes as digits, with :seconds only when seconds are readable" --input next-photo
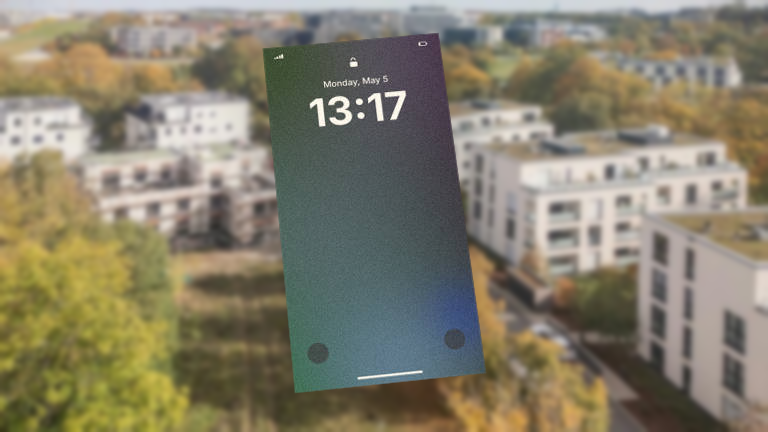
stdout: 13:17
